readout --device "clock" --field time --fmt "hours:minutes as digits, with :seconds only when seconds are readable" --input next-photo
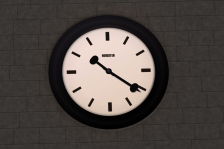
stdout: 10:21
